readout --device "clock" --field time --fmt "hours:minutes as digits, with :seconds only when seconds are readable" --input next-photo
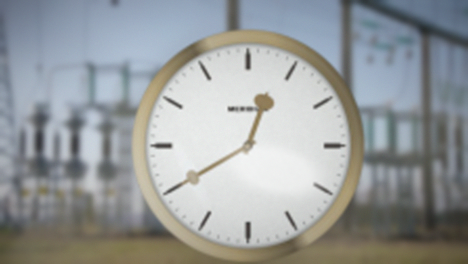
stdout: 12:40
